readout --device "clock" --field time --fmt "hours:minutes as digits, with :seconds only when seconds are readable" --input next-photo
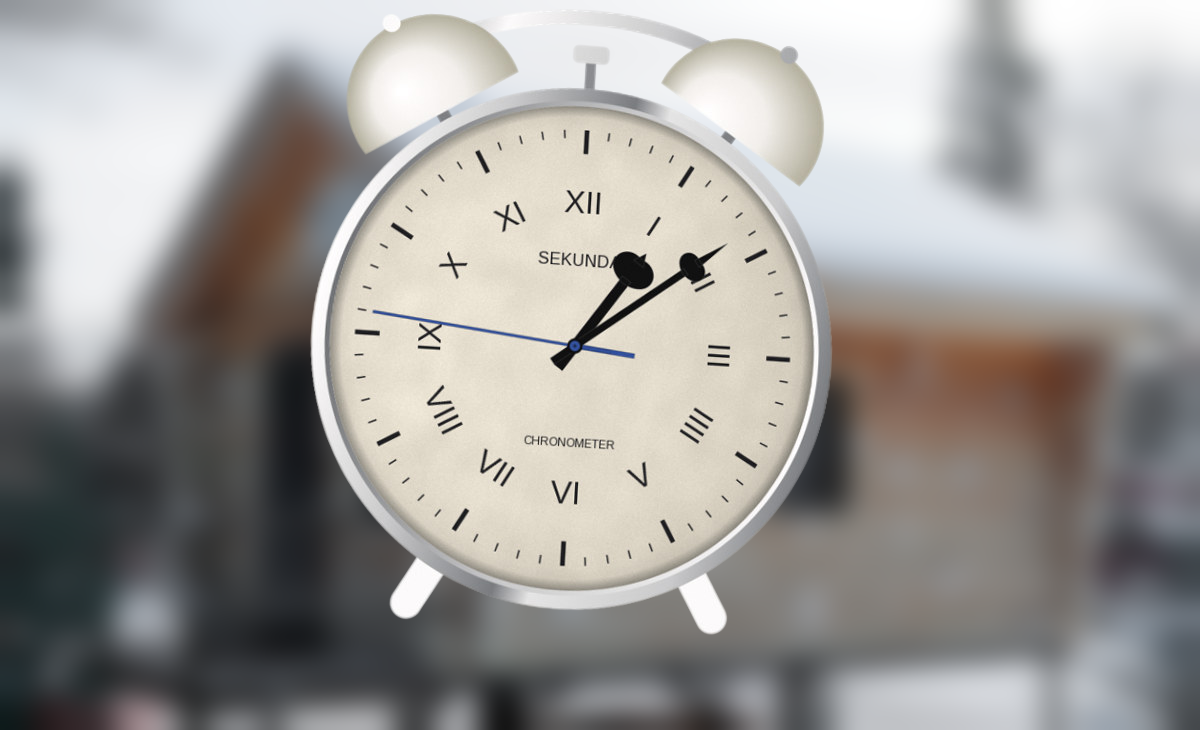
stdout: 1:08:46
